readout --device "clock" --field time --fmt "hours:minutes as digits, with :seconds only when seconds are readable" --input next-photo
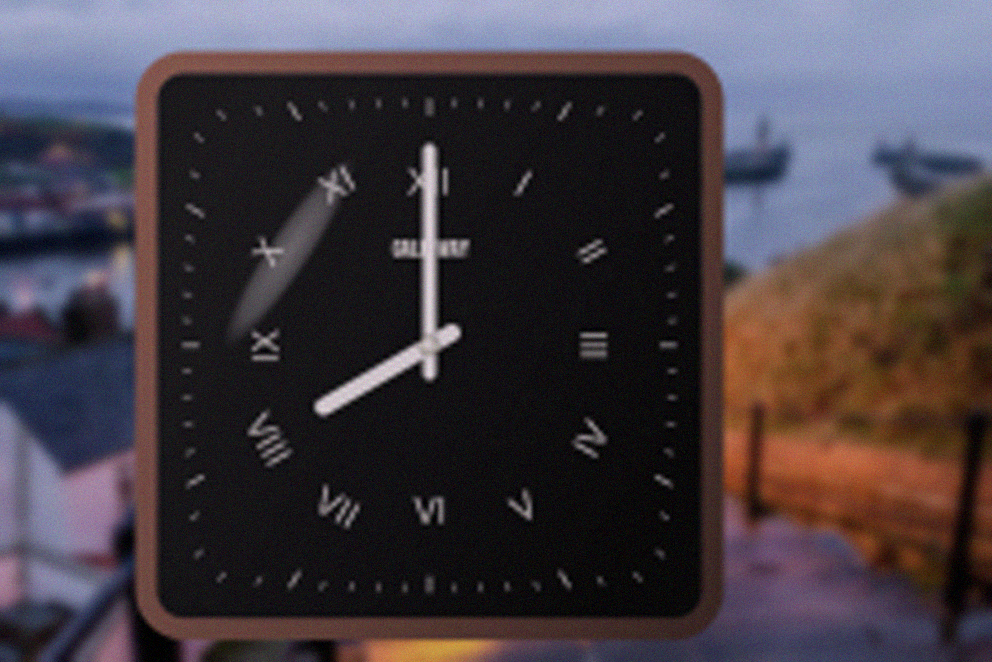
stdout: 8:00
